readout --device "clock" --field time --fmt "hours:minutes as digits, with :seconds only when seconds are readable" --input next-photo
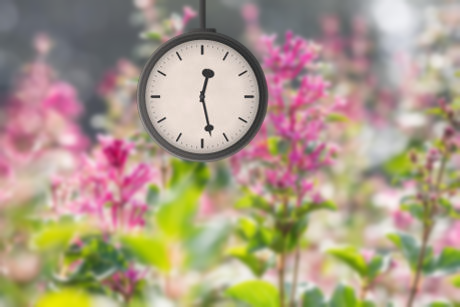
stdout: 12:28
